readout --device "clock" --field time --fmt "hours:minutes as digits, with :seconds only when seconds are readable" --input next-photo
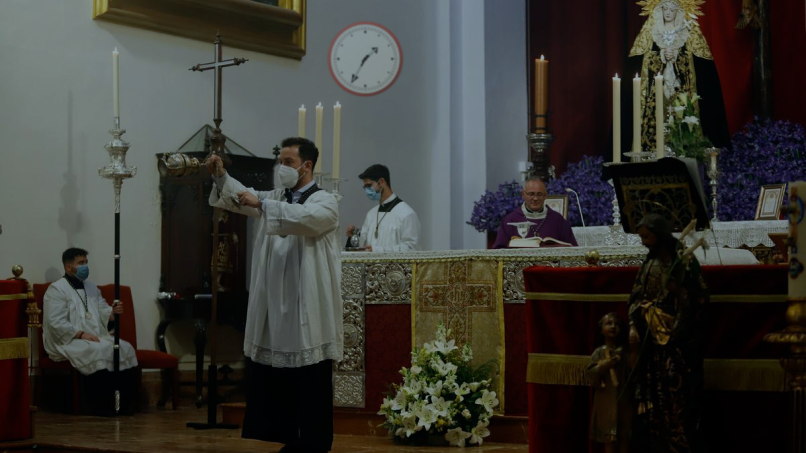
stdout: 1:35
